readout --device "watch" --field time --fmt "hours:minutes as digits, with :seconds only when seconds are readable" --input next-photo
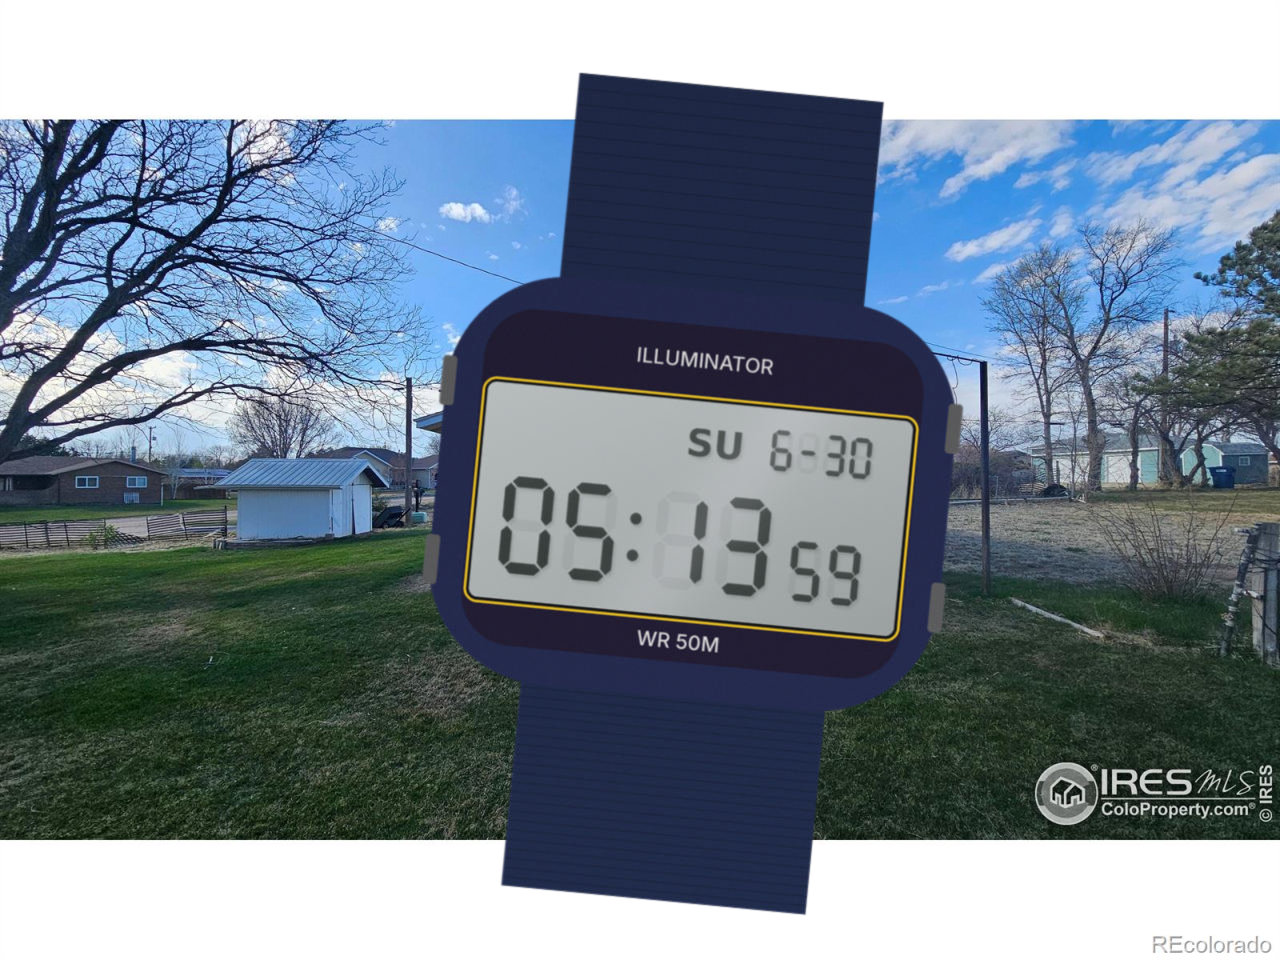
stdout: 5:13:59
